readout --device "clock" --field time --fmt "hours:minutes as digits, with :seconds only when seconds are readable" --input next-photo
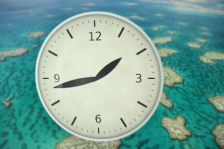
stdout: 1:43
